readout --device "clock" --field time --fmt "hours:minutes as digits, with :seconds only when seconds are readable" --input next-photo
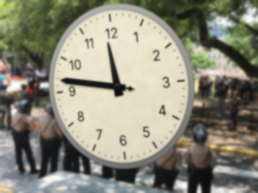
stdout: 11:46:47
